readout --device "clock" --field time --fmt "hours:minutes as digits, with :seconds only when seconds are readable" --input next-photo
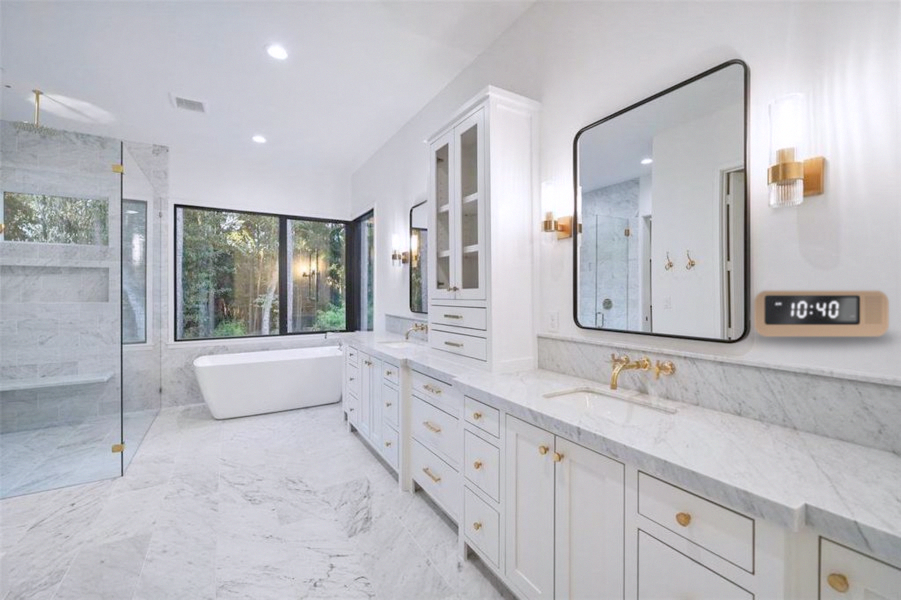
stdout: 10:40
